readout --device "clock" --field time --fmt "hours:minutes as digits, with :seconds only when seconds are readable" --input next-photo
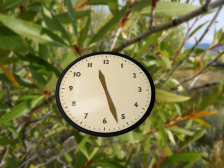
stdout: 11:27
